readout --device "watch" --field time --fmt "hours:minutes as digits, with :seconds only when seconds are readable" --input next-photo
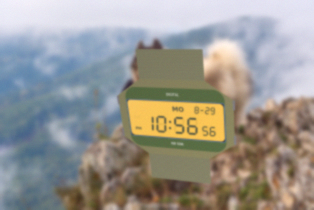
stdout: 10:56
